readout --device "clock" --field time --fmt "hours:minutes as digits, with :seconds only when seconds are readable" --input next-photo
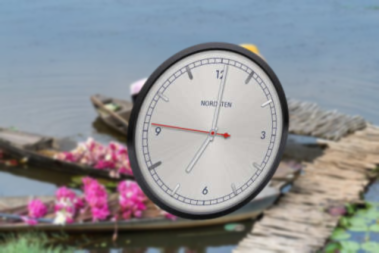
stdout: 7:00:46
